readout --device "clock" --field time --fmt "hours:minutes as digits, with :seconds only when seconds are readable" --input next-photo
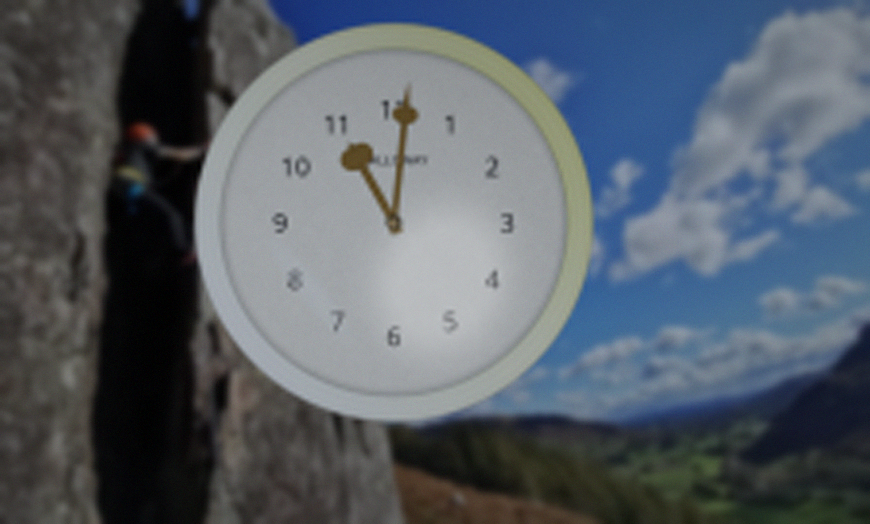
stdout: 11:01
